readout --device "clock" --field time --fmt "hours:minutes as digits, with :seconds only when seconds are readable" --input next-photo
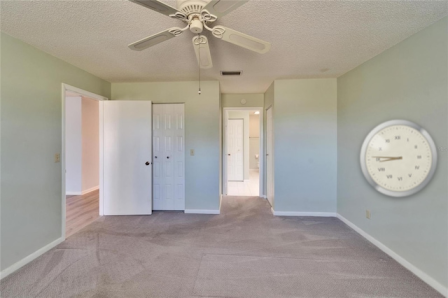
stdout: 8:46
